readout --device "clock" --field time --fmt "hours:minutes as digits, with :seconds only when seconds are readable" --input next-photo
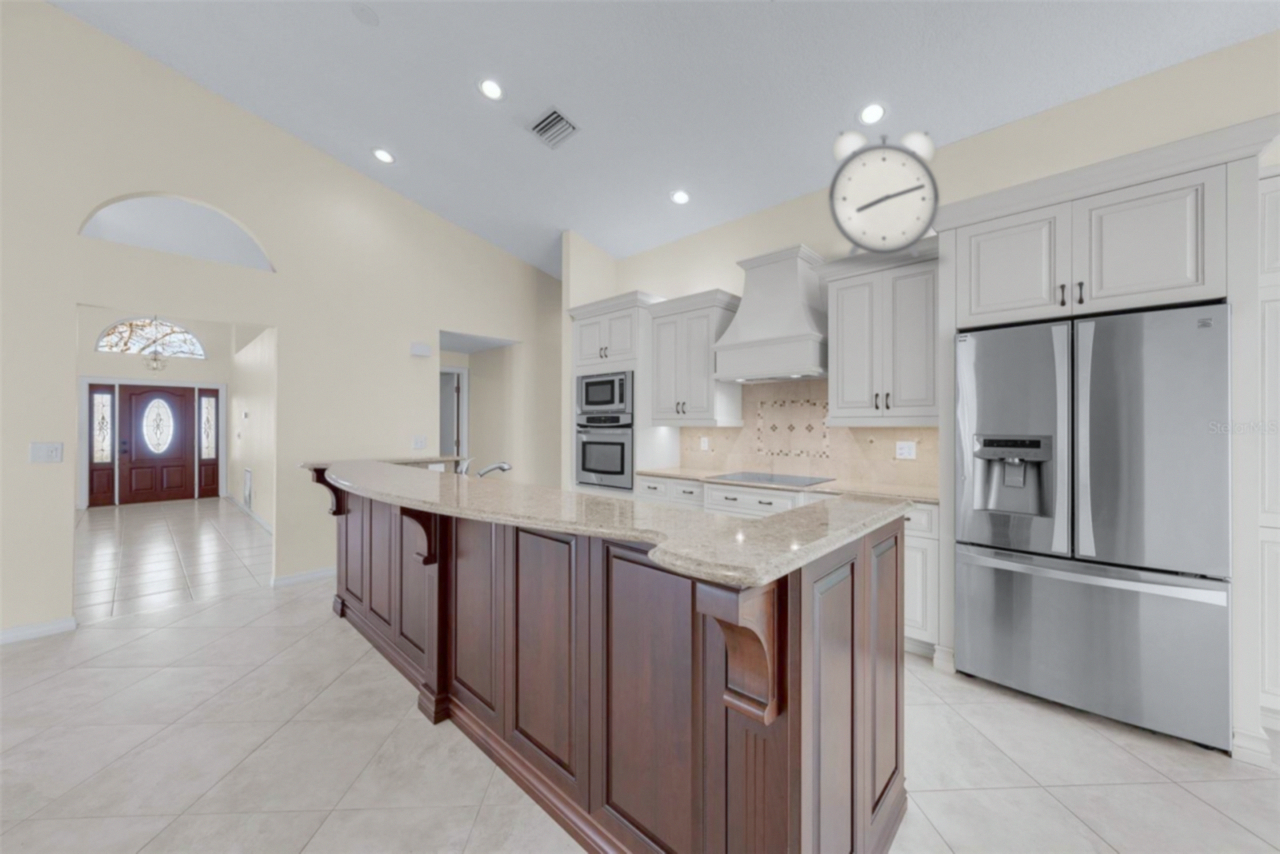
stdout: 8:12
